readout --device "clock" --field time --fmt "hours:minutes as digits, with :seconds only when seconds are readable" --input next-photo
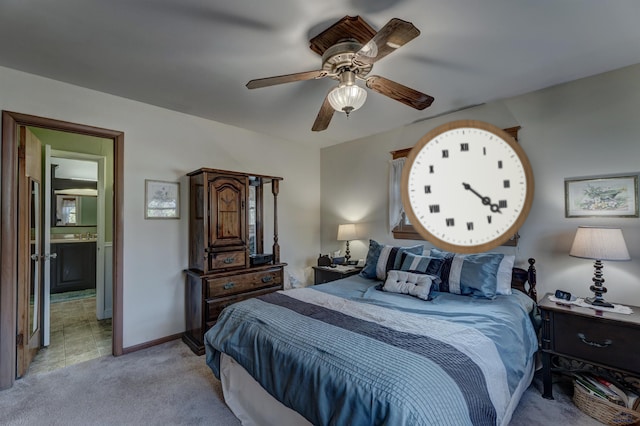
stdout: 4:22
